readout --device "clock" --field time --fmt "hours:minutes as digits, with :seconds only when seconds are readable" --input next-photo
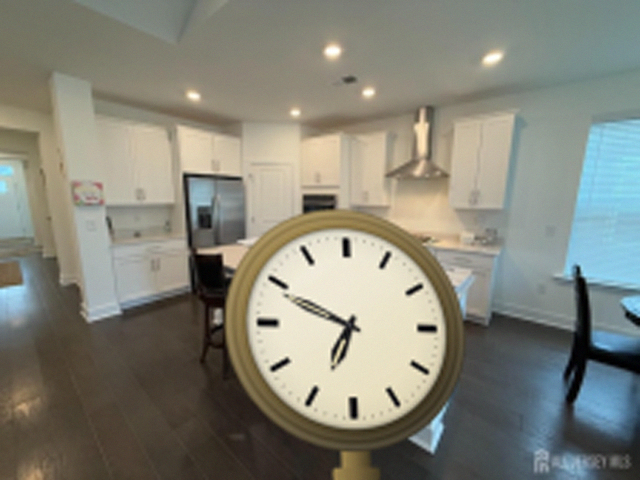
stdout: 6:49
